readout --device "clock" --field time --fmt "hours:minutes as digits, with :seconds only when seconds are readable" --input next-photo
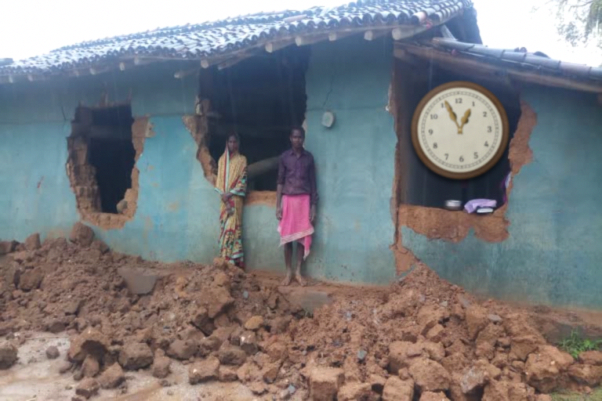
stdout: 12:56
